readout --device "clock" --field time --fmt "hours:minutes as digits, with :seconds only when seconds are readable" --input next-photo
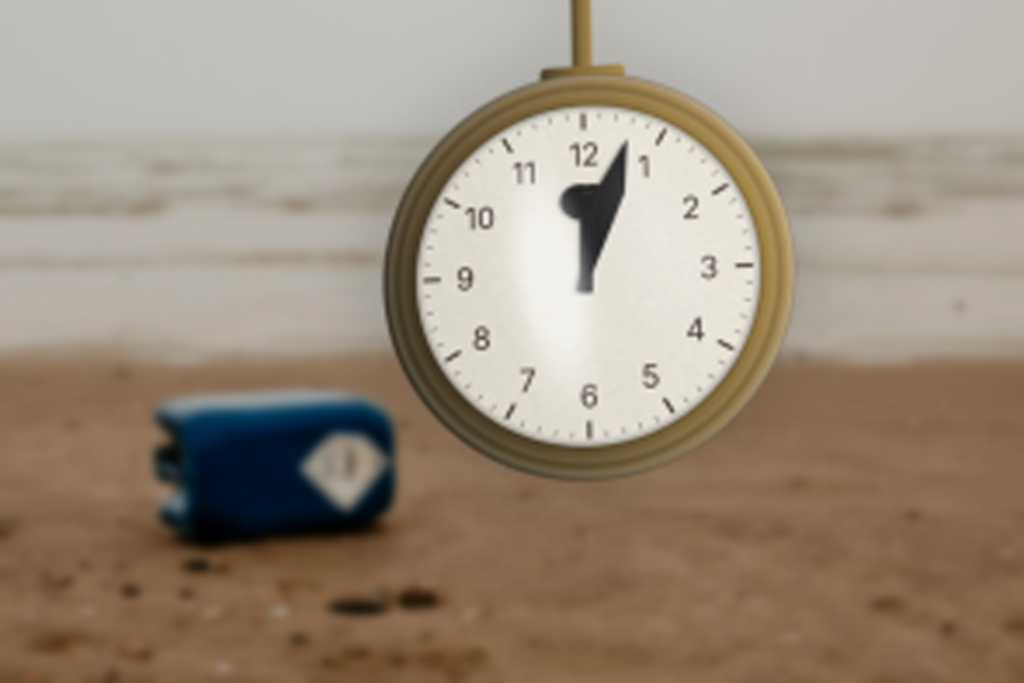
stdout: 12:03
